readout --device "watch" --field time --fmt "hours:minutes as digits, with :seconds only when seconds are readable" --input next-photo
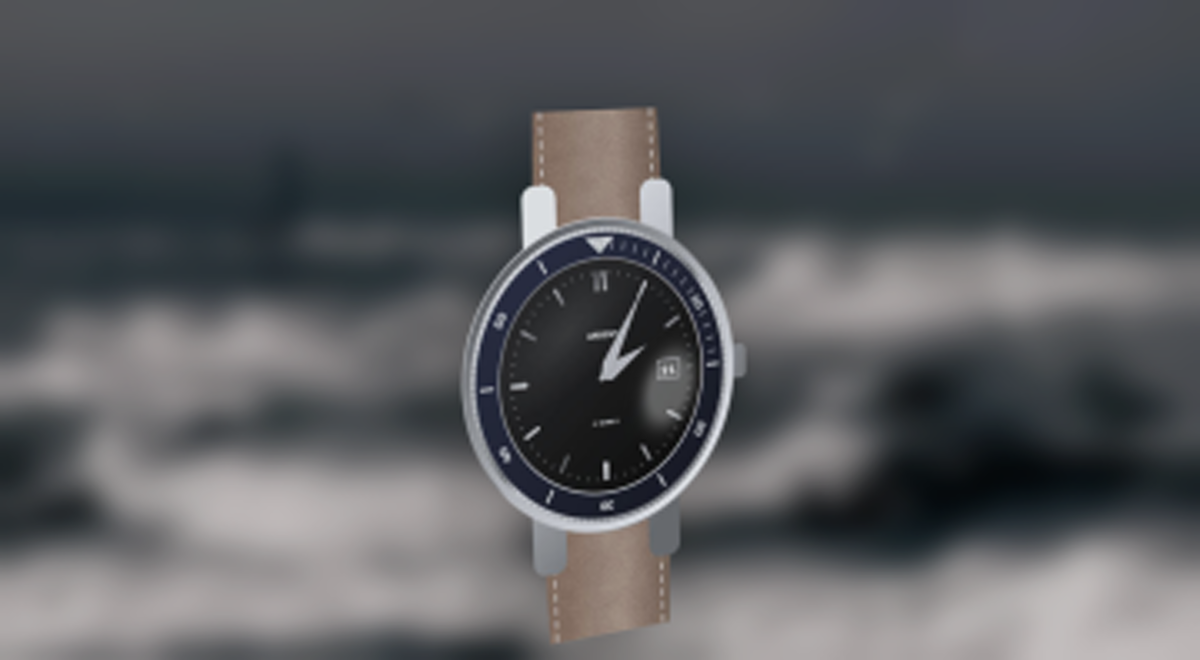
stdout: 2:05
